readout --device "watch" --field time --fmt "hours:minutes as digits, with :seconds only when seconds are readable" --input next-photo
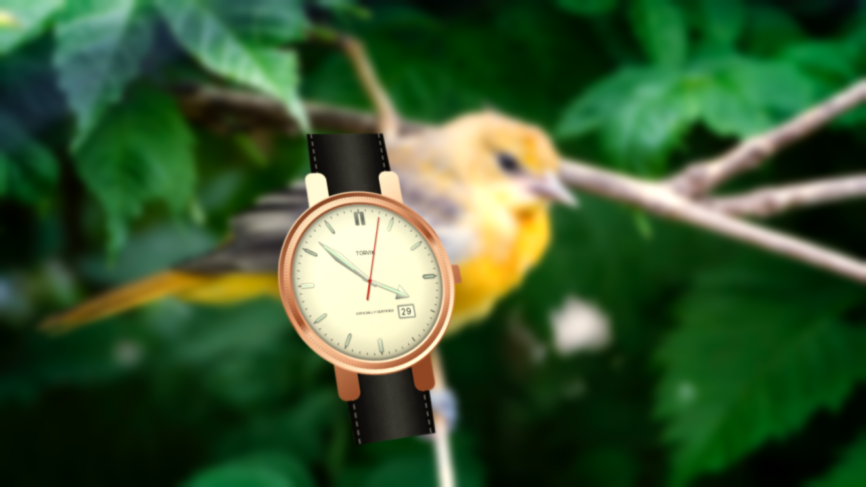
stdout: 3:52:03
